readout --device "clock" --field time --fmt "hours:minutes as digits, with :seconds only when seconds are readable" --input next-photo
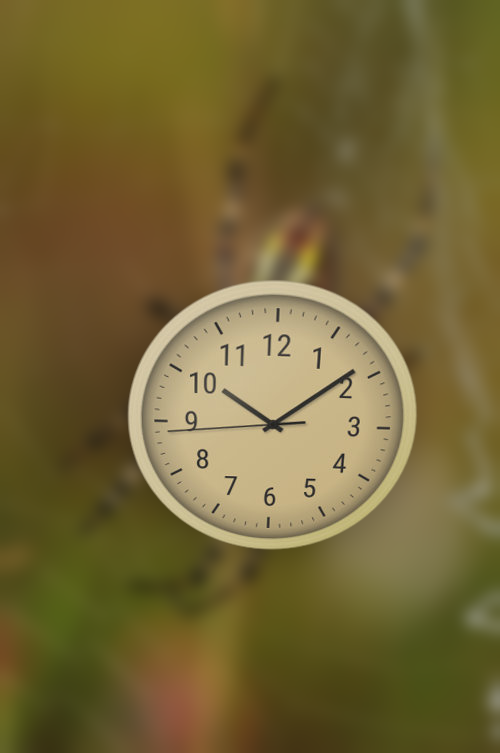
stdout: 10:08:44
